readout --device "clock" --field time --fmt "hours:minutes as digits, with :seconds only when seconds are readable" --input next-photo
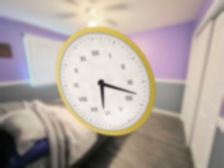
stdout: 6:18
